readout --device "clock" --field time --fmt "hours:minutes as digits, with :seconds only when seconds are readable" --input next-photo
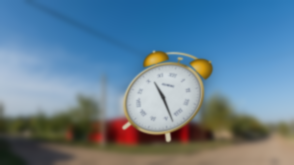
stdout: 10:23
